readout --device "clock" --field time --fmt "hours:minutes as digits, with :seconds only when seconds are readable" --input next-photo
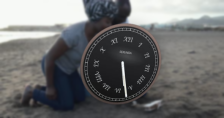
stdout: 5:27
